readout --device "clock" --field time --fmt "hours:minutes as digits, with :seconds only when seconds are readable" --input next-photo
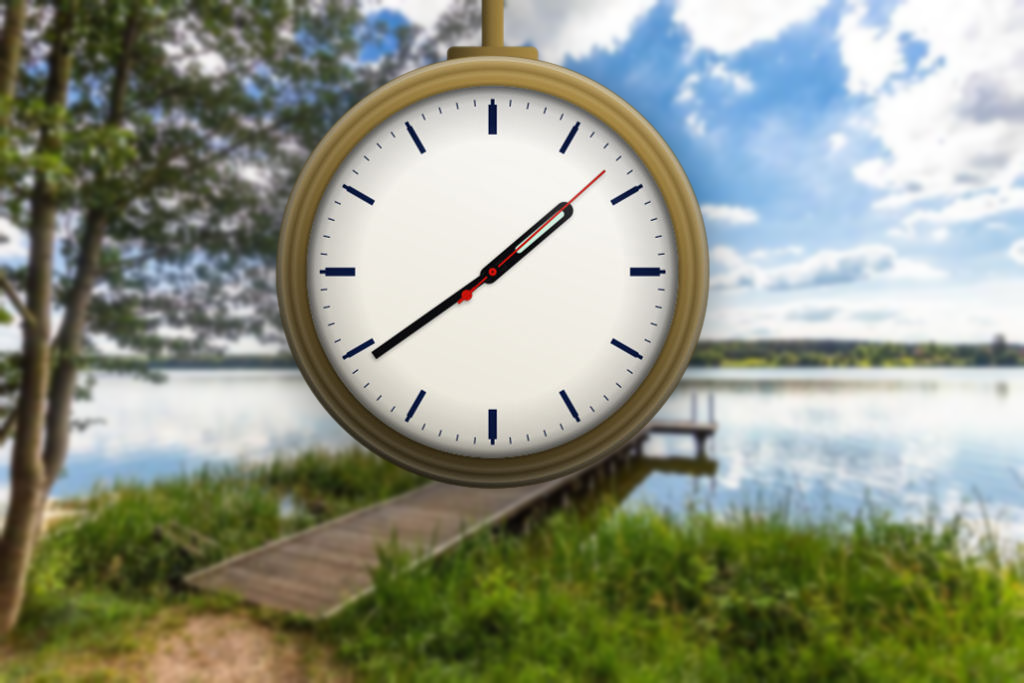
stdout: 1:39:08
